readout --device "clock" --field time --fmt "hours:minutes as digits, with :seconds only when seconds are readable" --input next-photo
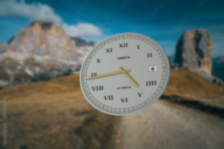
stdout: 4:44
